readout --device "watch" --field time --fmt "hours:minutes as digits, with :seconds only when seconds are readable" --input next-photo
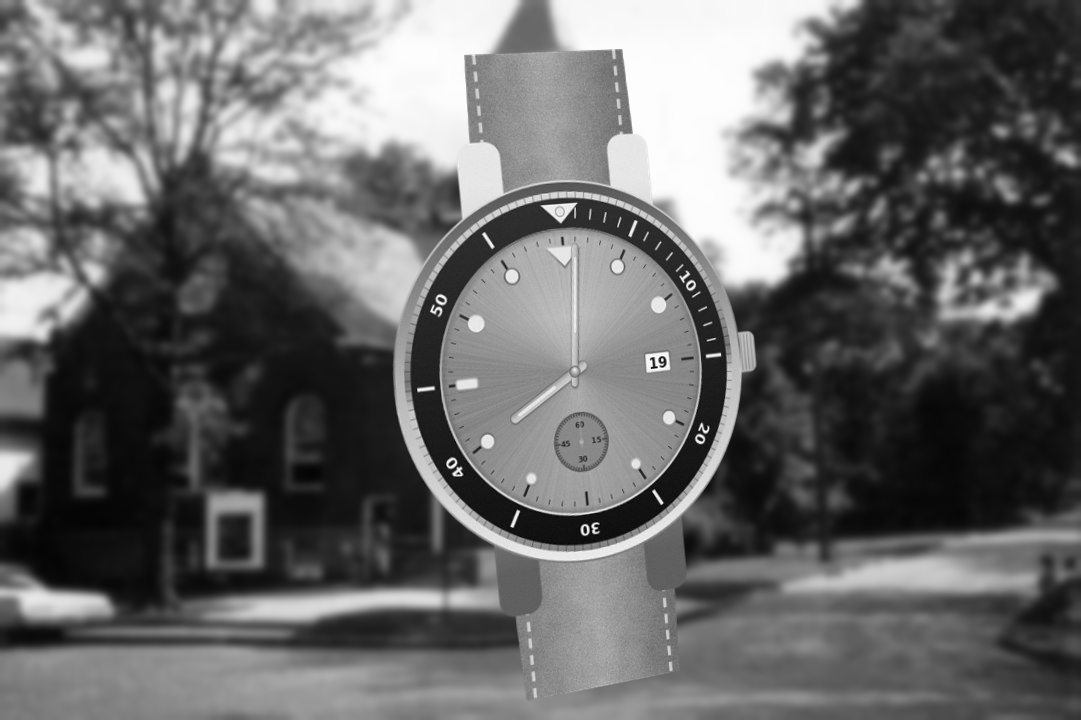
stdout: 8:01
